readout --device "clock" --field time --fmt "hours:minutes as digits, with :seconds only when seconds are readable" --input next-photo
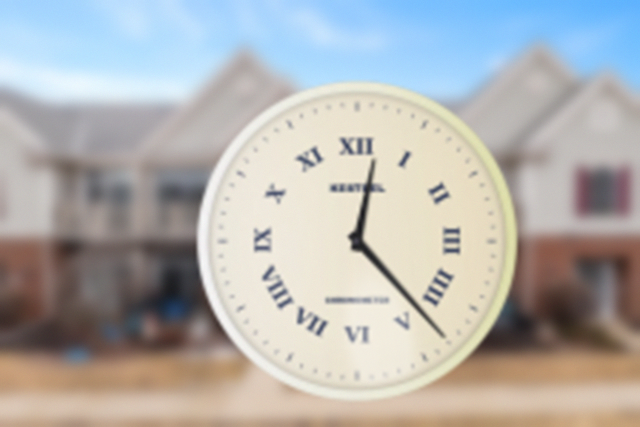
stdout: 12:23
